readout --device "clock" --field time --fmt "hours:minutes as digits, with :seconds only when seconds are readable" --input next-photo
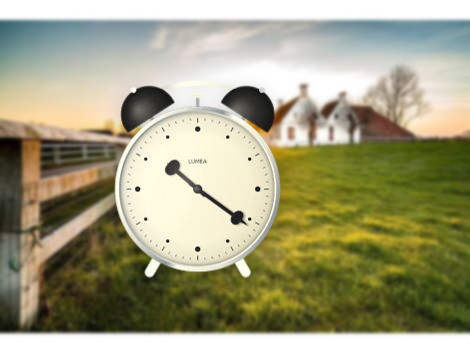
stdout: 10:21
